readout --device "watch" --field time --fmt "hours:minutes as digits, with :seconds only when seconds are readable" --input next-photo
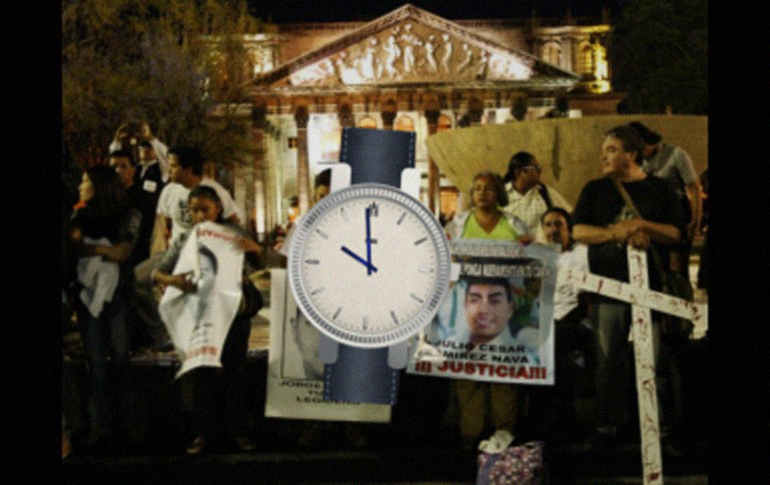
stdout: 9:59
